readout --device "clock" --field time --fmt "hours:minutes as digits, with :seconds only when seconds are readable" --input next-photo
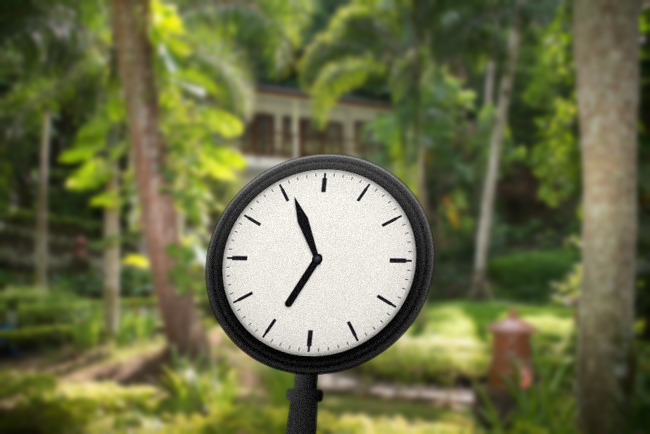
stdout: 6:56
